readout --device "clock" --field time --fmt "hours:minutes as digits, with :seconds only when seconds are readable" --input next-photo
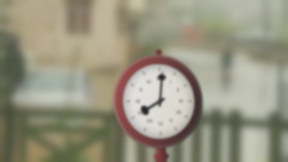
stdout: 8:01
